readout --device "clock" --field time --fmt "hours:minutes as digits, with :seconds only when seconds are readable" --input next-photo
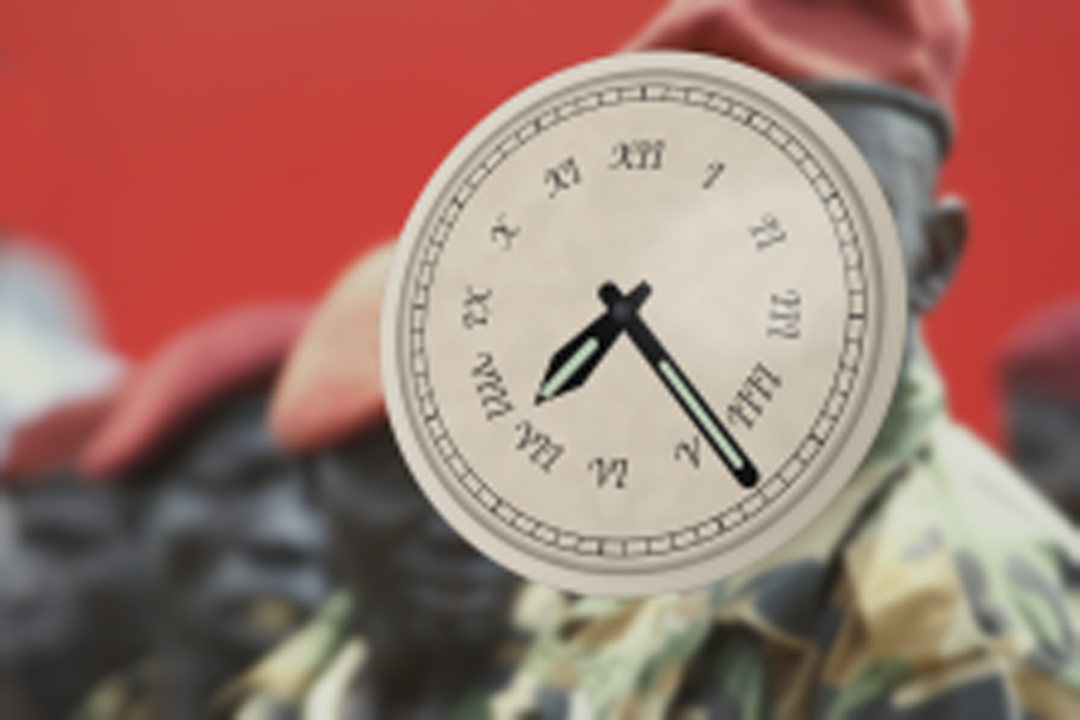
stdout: 7:23
